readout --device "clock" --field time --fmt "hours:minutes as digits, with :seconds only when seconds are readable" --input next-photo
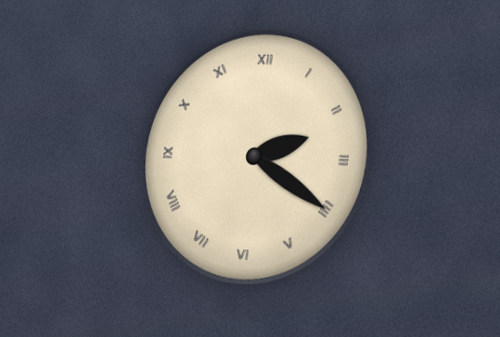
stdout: 2:20
